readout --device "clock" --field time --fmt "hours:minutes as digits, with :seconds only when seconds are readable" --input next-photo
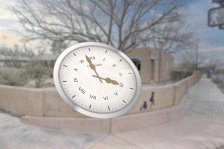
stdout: 3:58
